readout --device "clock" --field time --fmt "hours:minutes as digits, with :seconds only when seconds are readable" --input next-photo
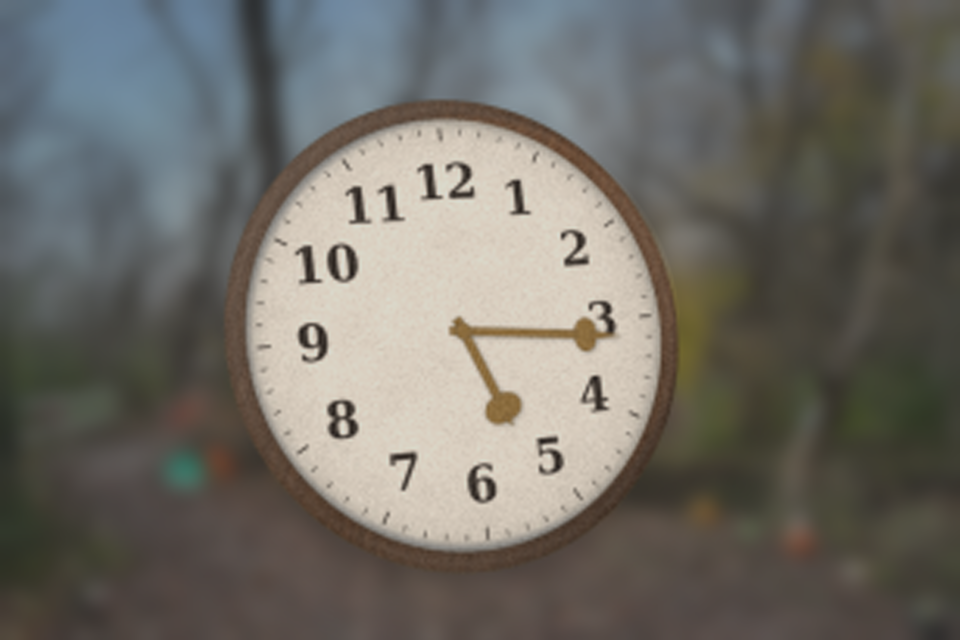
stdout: 5:16
